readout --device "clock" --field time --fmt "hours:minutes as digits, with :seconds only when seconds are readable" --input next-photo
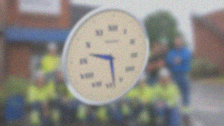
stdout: 9:28
